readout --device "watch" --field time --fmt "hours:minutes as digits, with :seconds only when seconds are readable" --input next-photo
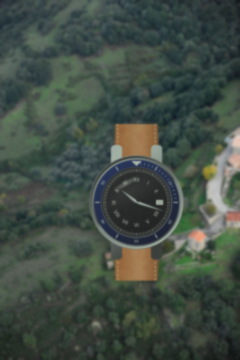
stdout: 10:18
